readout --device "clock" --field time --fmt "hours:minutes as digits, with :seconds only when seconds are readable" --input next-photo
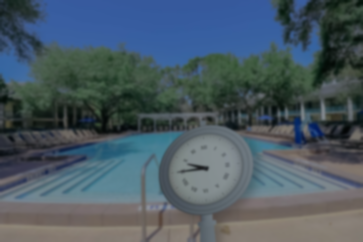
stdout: 9:45
